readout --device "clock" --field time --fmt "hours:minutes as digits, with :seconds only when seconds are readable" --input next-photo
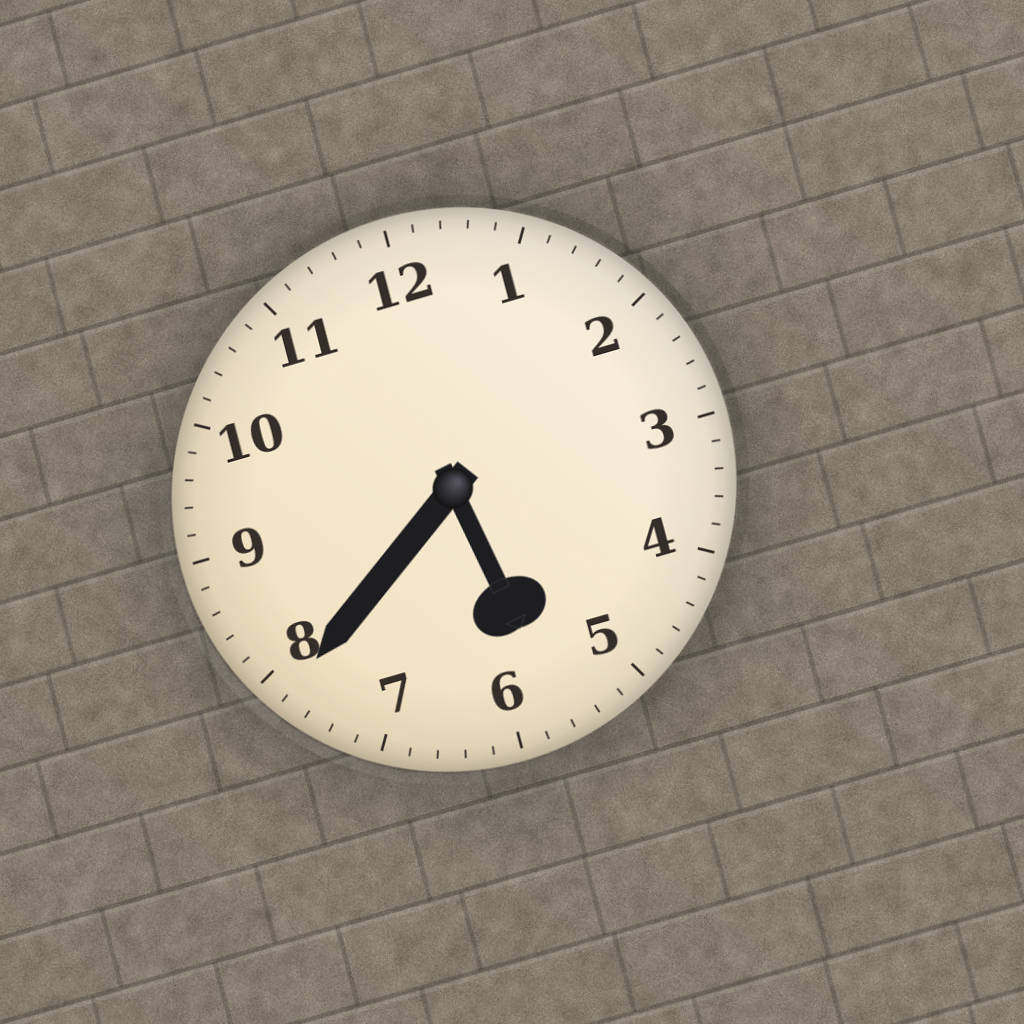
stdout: 5:39
